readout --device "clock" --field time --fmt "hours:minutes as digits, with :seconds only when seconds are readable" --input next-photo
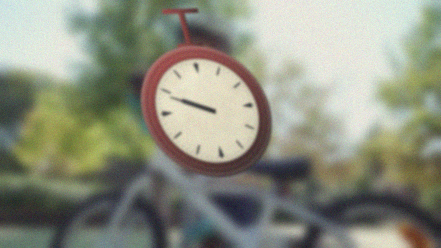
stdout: 9:49
